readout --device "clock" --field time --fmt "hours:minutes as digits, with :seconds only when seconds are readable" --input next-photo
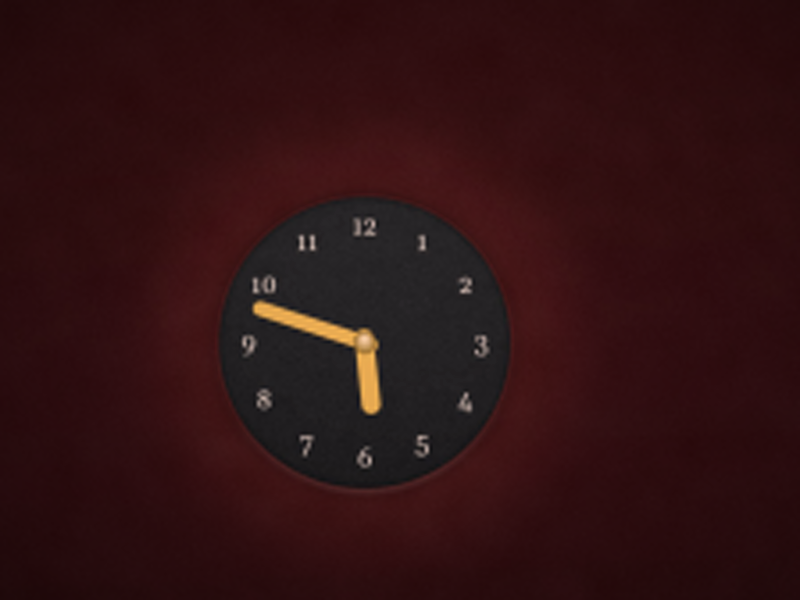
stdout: 5:48
